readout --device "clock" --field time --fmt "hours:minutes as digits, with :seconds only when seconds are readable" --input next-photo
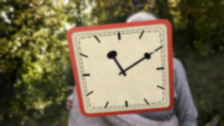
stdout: 11:10
